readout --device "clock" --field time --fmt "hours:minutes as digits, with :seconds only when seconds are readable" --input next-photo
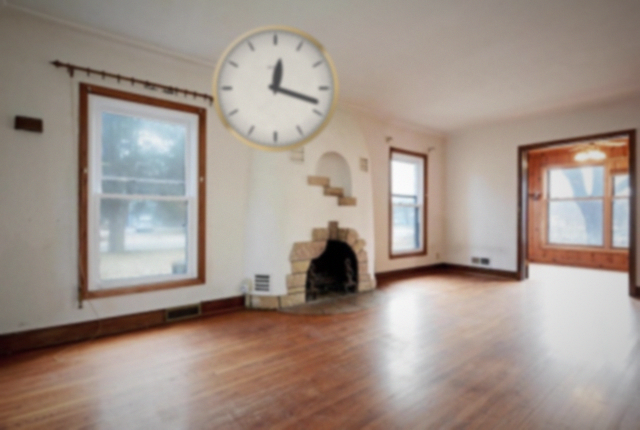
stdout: 12:18
